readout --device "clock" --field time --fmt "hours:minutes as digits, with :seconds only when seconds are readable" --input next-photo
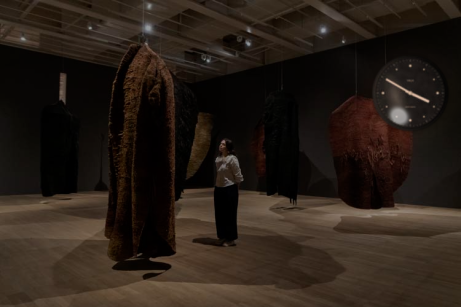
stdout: 3:50
